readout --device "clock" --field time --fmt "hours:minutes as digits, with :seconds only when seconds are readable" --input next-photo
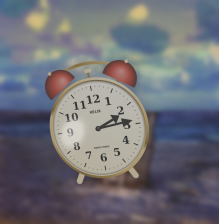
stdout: 2:14
